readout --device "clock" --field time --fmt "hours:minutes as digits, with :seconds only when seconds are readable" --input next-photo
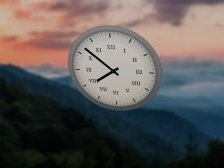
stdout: 7:52
